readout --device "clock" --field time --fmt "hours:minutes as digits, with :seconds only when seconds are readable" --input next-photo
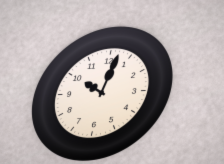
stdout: 10:02
